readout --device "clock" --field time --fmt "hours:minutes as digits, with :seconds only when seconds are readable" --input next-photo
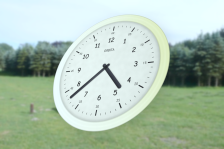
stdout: 4:38
